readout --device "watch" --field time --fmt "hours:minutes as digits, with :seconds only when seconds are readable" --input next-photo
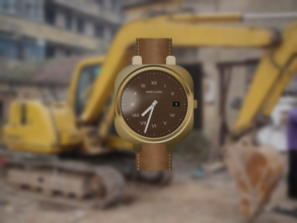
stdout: 7:33
